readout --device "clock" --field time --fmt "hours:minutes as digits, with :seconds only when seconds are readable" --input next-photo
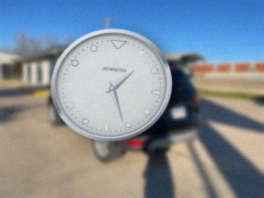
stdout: 1:26
